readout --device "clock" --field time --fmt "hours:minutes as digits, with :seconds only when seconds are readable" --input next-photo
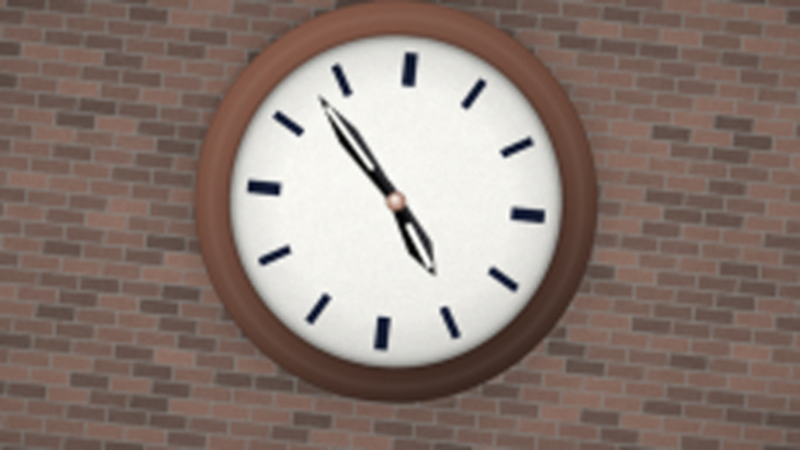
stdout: 4:53
